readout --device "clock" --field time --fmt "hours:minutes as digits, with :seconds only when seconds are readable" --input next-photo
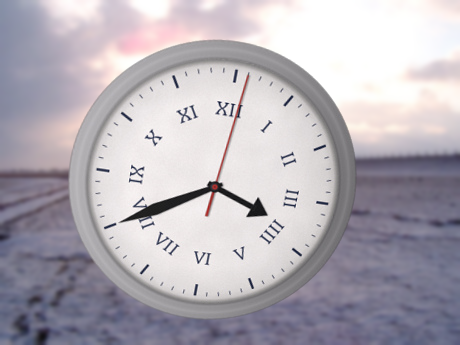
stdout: 3:40:01
